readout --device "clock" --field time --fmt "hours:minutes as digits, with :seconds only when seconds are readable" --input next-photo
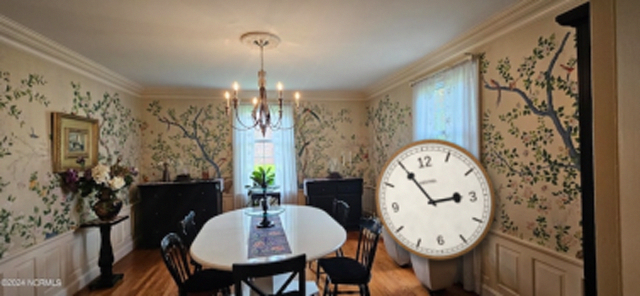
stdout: 2:55
